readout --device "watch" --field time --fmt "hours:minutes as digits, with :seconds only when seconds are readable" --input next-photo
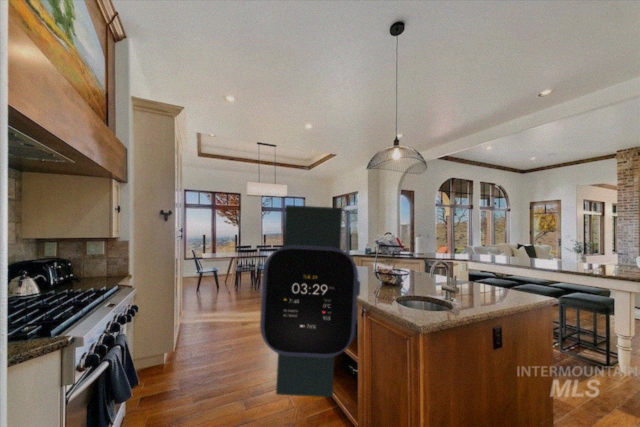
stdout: 3:29
